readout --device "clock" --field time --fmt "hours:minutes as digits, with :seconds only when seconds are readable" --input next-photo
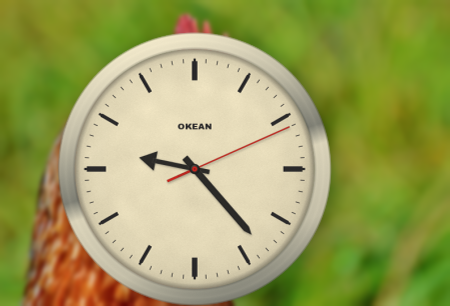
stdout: 9:23:11
